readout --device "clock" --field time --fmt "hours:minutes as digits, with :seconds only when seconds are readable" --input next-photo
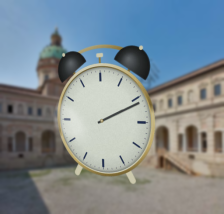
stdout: 2:11
